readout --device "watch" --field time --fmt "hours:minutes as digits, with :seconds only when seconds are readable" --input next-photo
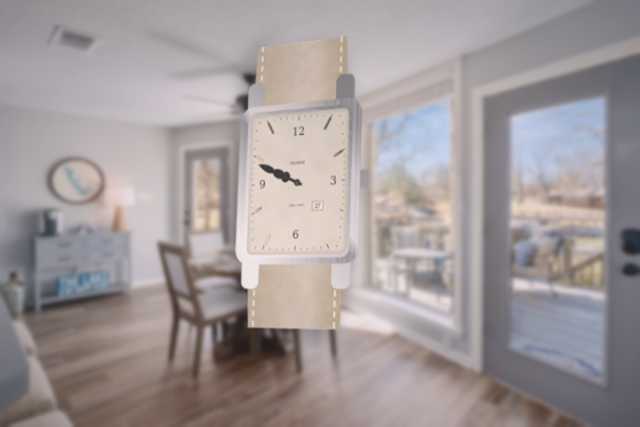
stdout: 9:49
